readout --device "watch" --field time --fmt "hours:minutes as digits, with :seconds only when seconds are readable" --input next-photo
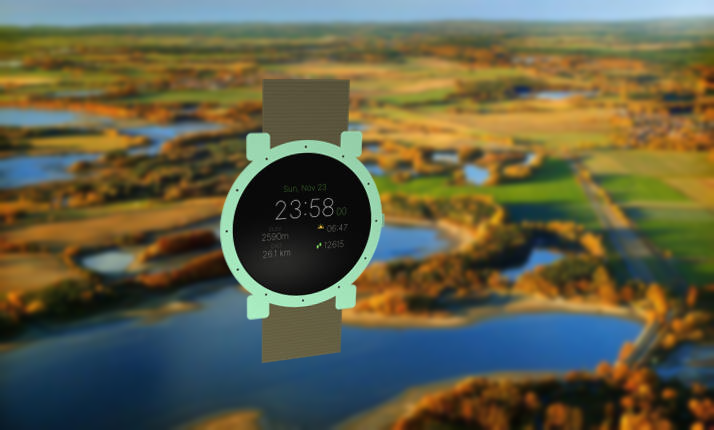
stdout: 23:58:00
